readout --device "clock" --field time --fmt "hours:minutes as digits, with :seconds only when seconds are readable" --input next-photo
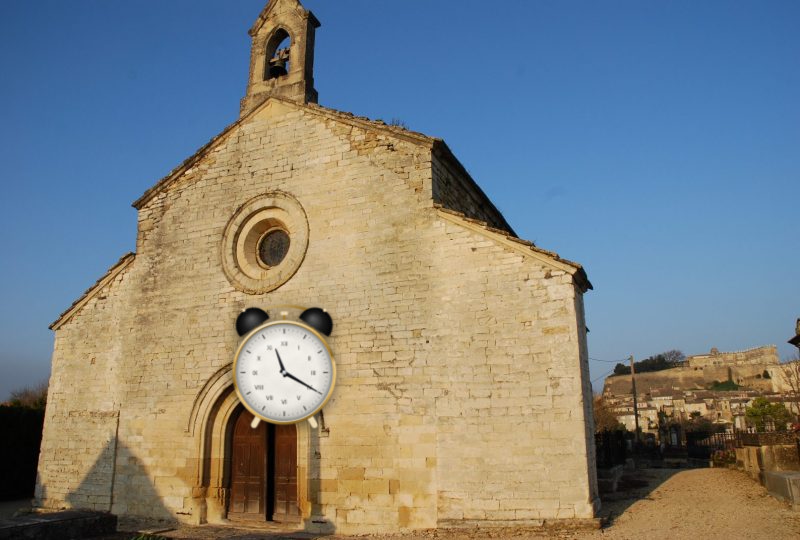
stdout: 11:20
